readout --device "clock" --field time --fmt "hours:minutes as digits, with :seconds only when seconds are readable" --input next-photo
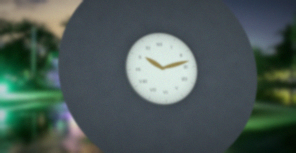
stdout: 10:13
